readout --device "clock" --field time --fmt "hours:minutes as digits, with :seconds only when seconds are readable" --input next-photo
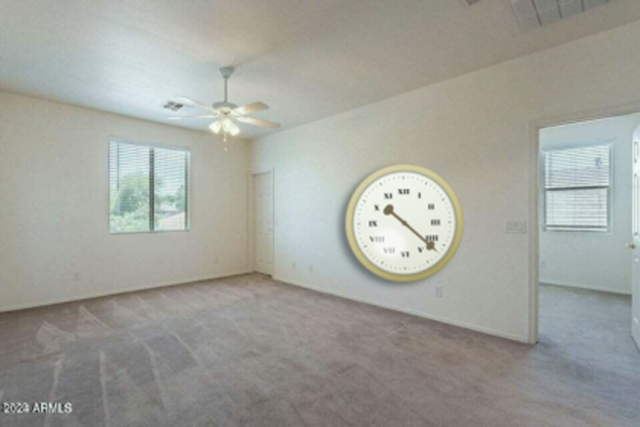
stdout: 10:22
